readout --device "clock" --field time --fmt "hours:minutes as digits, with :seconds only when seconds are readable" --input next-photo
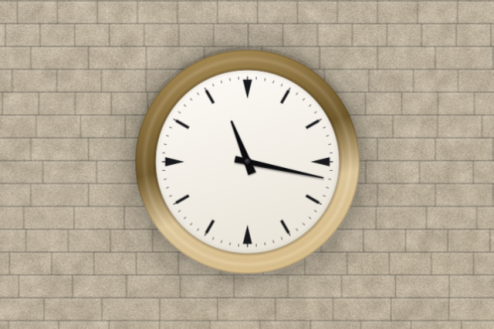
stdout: 11:17
